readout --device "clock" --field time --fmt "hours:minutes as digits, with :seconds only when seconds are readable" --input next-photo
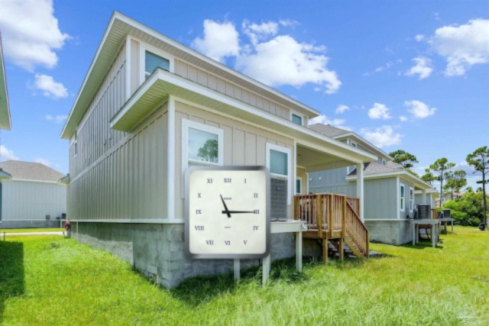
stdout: 11:15
